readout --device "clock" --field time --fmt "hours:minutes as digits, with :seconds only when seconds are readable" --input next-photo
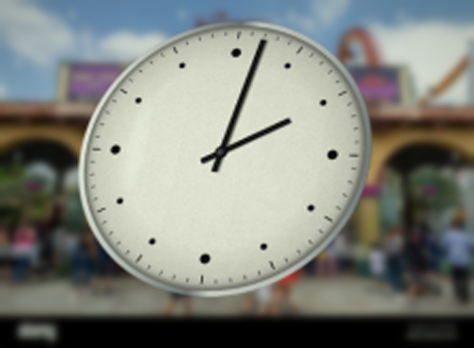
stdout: 2:02
